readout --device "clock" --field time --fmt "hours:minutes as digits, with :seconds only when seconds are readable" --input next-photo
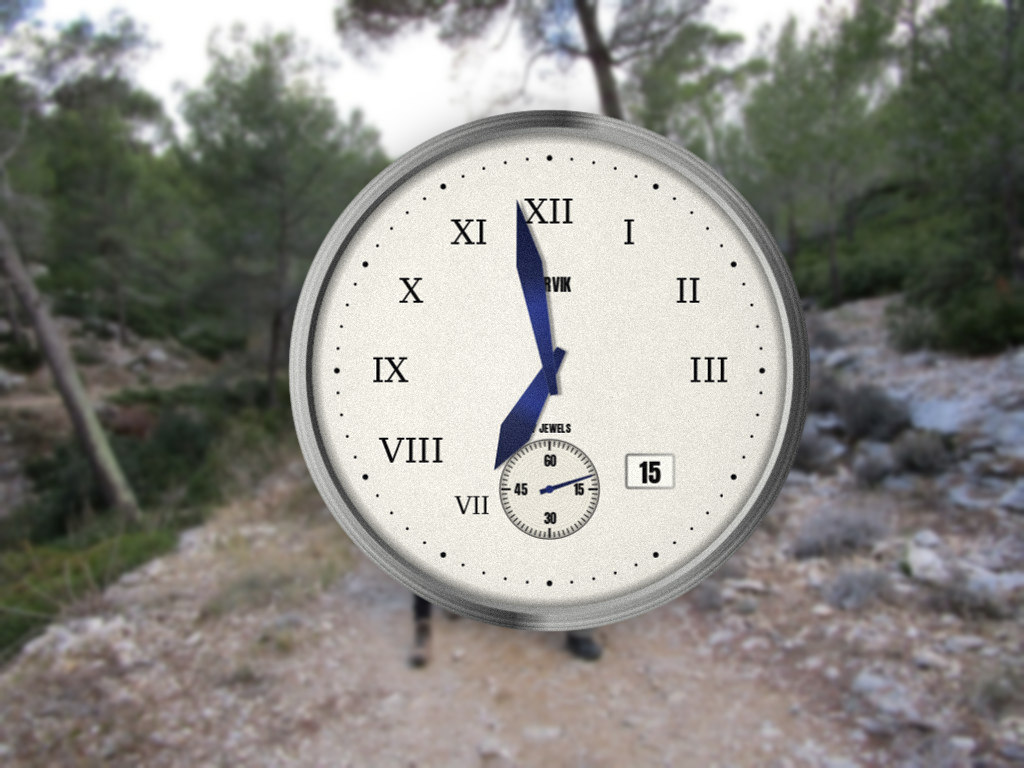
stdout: 6:58:12
